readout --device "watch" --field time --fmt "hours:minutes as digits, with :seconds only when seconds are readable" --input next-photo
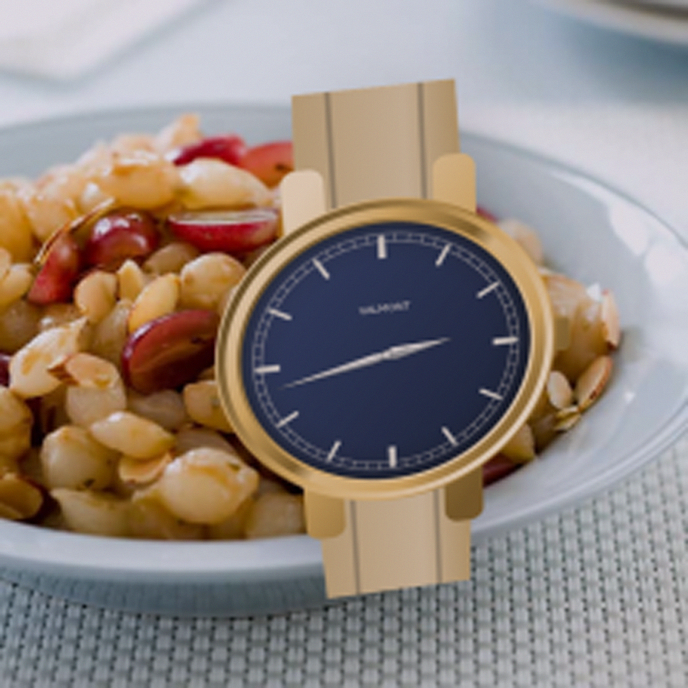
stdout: 2:43
